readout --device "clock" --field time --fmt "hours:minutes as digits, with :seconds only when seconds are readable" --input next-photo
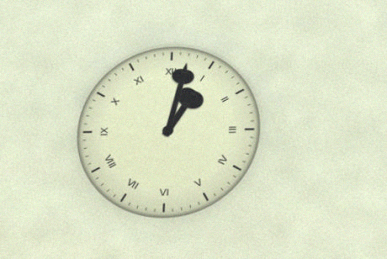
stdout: 1:02
